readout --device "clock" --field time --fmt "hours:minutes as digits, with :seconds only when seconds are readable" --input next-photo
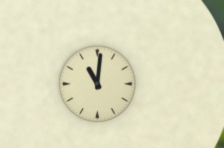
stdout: 11:01
